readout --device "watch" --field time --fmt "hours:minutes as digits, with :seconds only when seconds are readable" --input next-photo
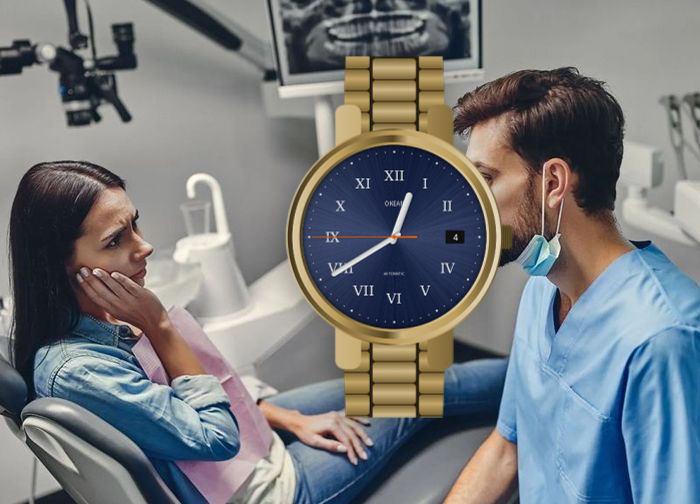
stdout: 12:39:45
